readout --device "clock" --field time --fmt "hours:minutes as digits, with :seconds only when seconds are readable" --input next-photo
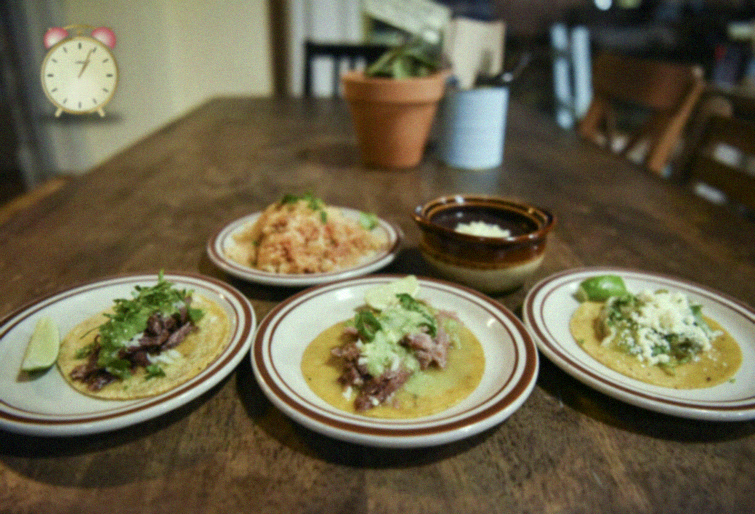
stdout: 1:04
